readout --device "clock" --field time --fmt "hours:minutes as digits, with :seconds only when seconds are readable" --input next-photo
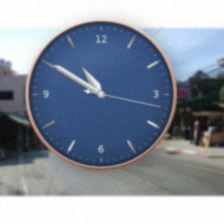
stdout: 10:50:17
